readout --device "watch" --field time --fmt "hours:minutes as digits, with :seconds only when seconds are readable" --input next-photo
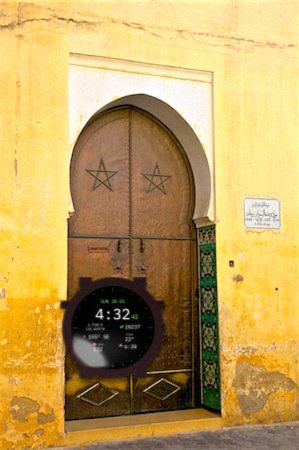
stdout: 4:32
